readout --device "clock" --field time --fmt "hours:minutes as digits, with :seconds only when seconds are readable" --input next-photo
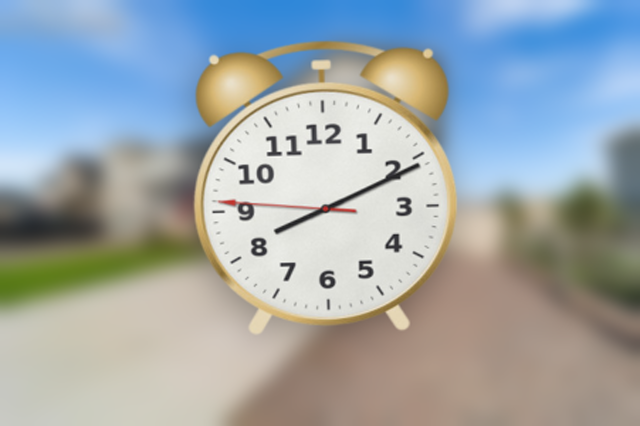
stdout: 8:10:46
